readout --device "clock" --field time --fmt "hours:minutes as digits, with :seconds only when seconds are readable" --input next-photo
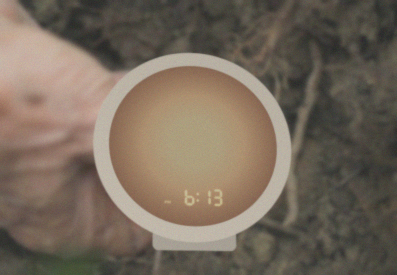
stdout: 6:13
